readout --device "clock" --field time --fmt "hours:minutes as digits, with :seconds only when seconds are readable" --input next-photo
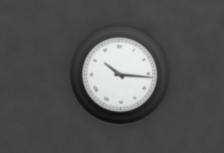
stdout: 10:16
